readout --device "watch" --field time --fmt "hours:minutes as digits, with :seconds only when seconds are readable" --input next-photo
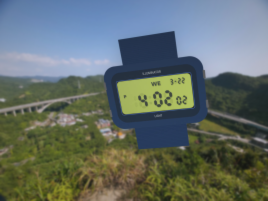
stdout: 4:02:02
